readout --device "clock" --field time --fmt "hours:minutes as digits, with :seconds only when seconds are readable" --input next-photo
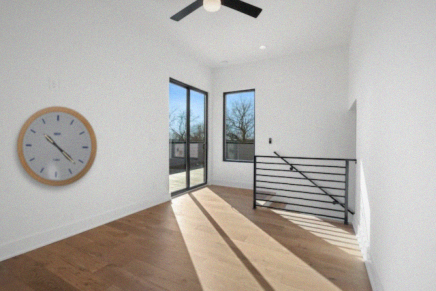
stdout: 10:22
